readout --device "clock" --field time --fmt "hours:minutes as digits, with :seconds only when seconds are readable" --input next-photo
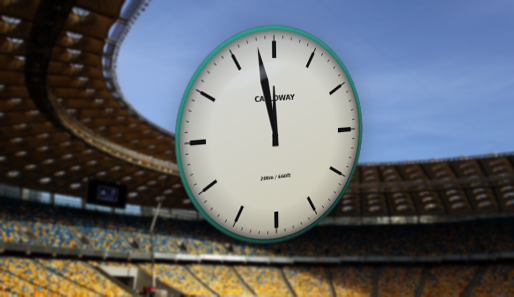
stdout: 11:58
